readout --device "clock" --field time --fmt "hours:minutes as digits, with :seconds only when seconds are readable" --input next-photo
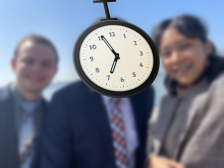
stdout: 6:56
